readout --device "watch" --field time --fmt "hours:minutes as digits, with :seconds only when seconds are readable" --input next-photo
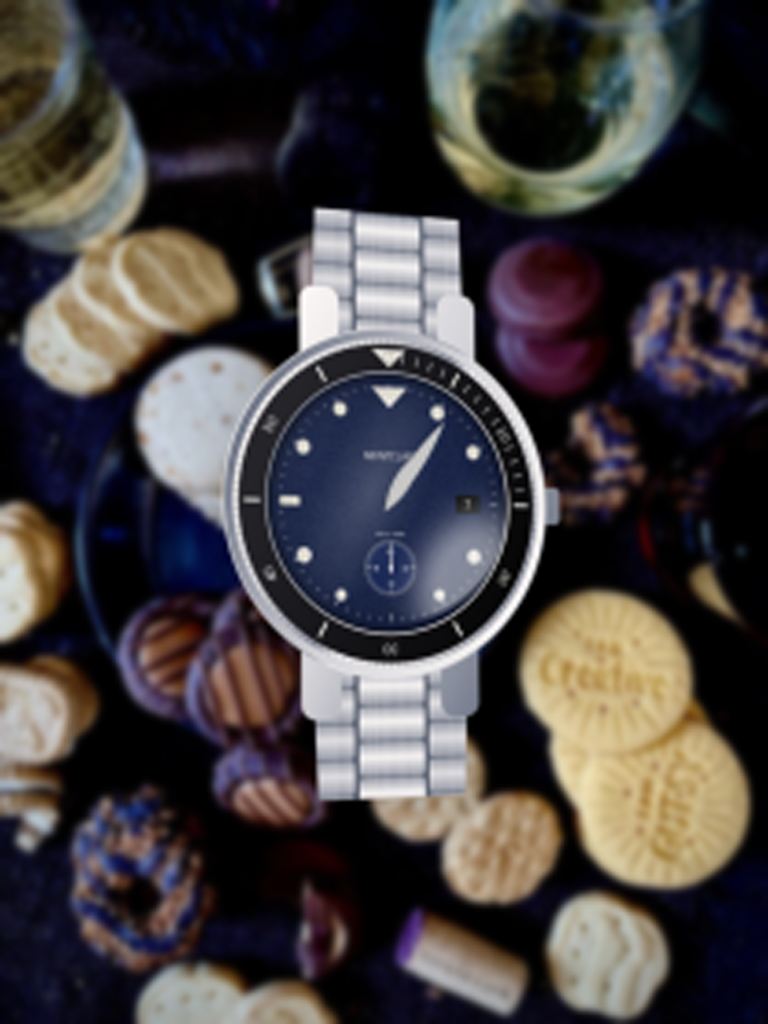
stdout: 1:06
